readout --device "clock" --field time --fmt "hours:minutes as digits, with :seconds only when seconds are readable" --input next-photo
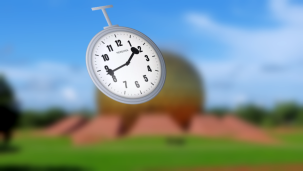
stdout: 1:43
